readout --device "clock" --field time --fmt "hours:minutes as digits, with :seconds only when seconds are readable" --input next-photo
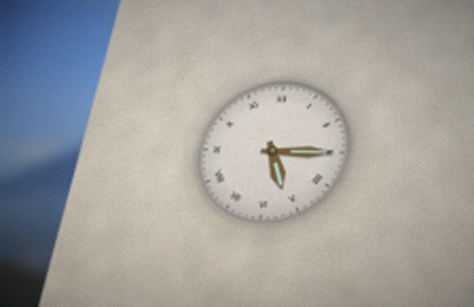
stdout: 5:15
